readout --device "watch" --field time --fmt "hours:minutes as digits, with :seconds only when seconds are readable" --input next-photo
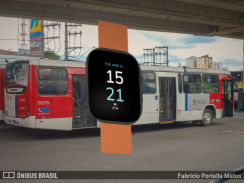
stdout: 15:21
